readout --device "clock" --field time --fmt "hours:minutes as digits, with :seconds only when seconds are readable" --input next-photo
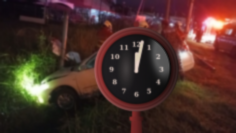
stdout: 12:02
